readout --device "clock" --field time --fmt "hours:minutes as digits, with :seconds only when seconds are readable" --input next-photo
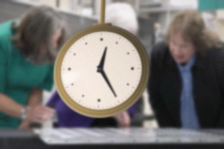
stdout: 12:25
